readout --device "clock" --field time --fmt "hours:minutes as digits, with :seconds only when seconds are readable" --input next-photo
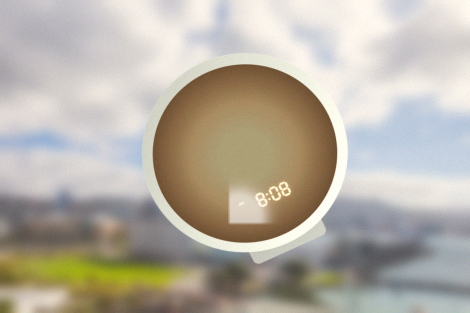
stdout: 8:08
